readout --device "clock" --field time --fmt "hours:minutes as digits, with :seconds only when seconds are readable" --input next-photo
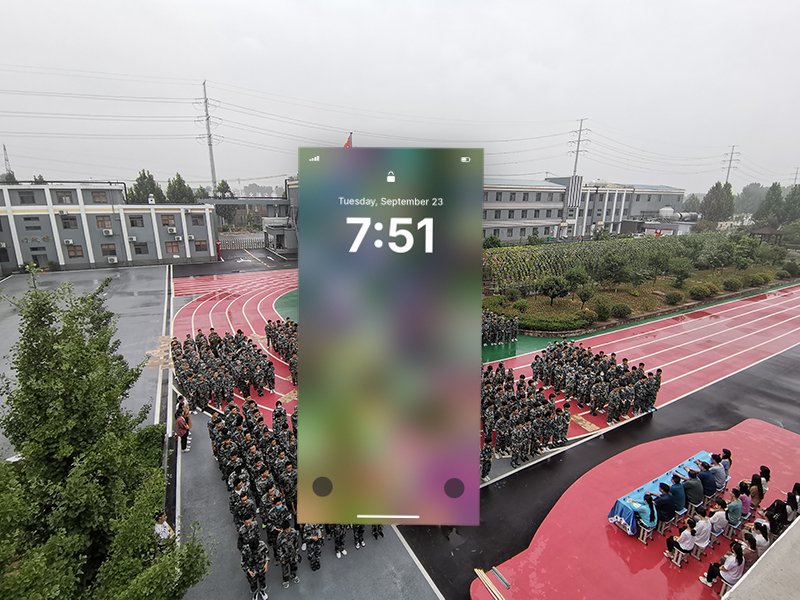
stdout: 7:51
